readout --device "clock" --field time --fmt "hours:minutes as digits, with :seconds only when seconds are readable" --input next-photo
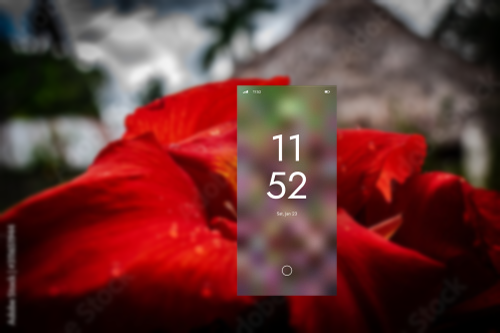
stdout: 11:52
